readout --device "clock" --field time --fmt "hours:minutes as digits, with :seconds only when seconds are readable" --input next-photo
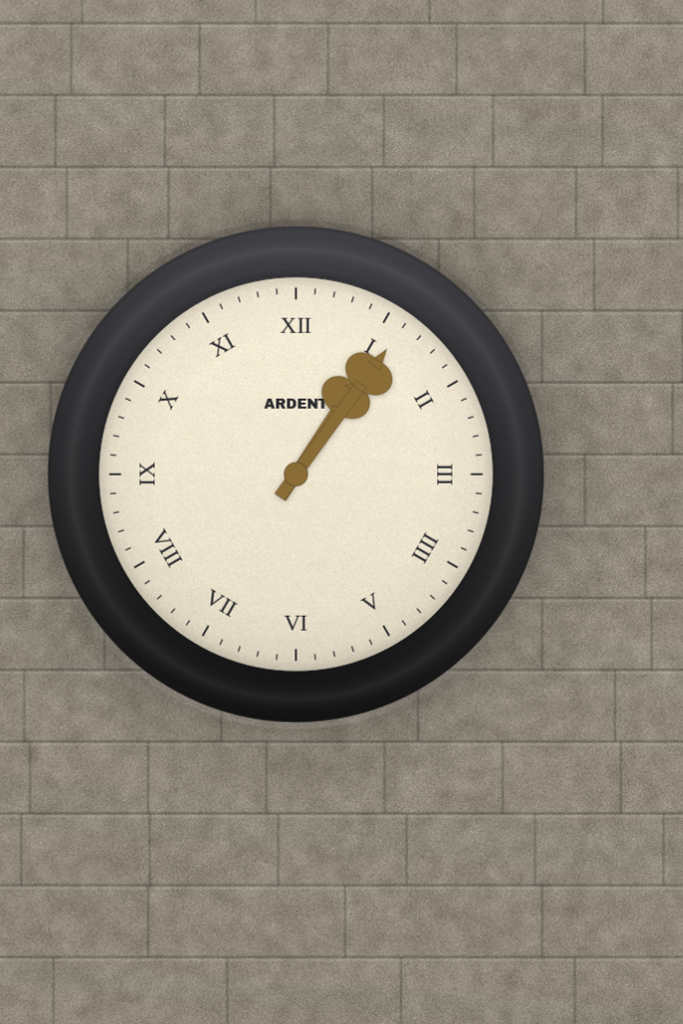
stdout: 1:06
